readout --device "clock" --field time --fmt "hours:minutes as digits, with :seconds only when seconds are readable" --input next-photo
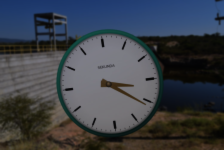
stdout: 3:21
